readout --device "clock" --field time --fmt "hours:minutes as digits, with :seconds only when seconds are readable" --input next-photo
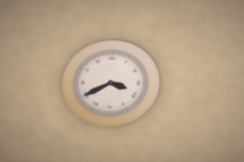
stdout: 3:40
